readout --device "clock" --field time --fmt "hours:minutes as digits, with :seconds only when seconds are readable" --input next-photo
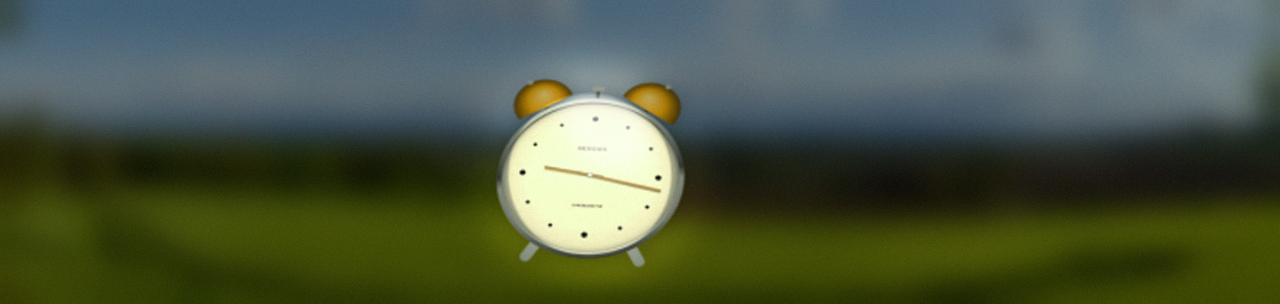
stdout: 9:17
